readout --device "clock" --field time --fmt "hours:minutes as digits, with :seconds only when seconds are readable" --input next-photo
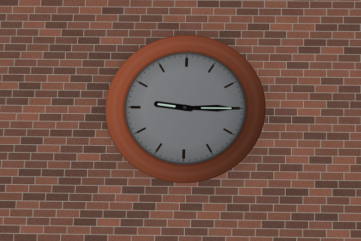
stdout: 9:15
